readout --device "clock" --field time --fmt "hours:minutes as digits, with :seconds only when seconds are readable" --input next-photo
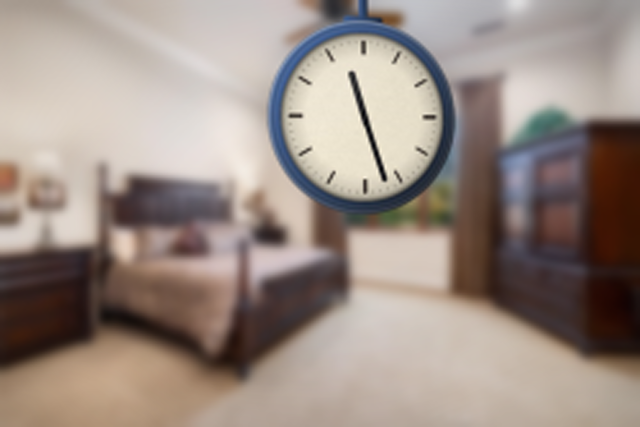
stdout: 11:27
